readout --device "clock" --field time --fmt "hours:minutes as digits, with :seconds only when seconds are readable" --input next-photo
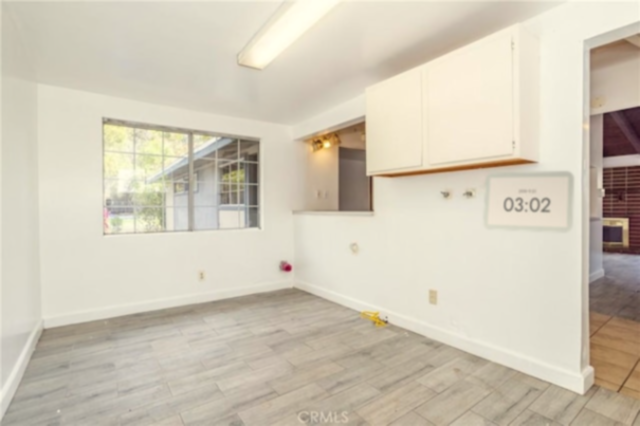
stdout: 3:02
